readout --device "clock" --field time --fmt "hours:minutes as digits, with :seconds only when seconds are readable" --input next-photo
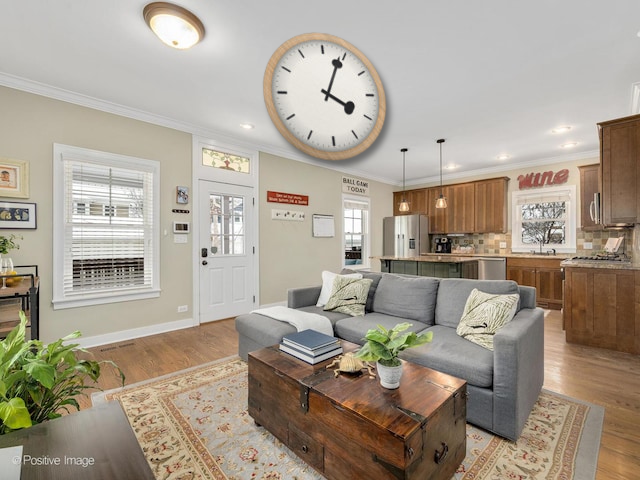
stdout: 4:04
